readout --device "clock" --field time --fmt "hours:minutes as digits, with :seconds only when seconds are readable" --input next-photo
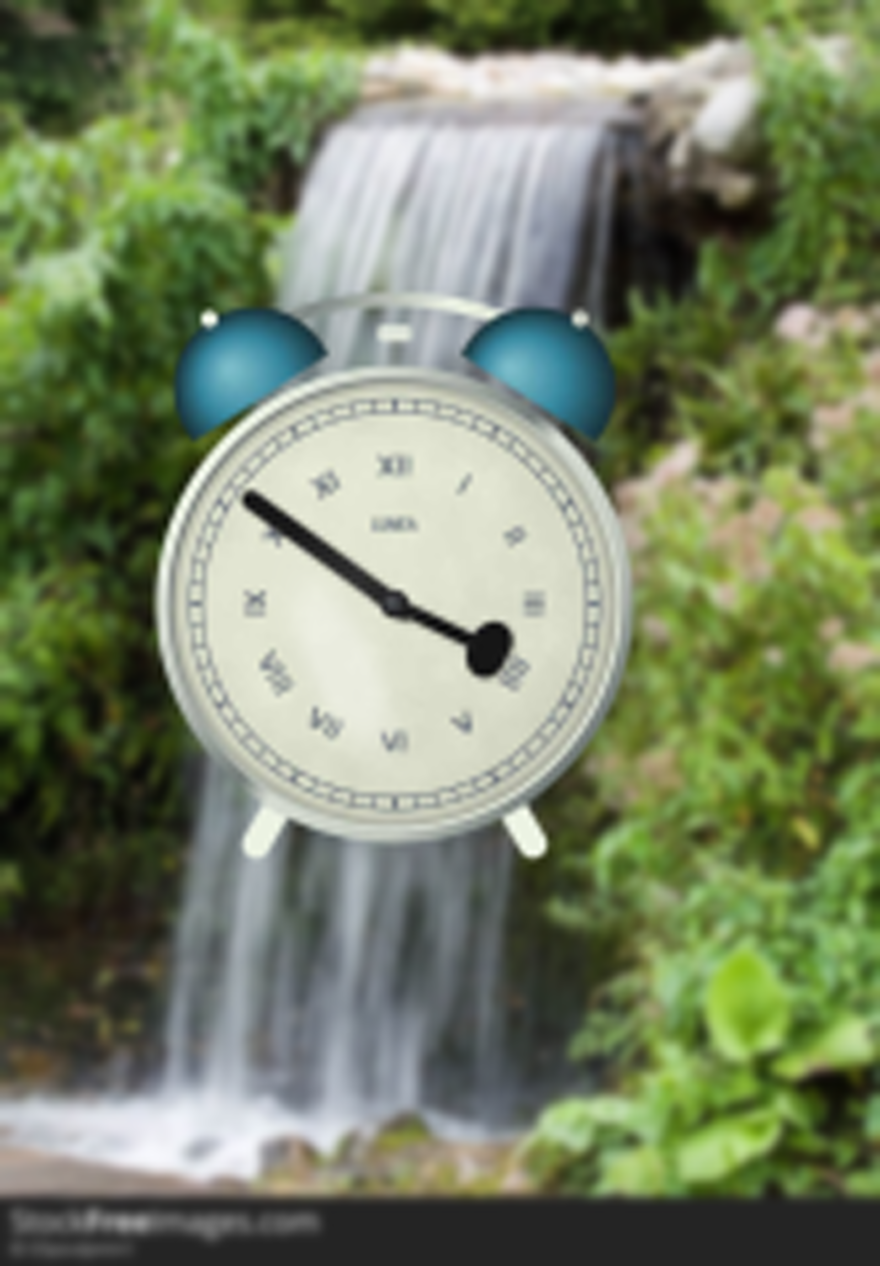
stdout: 3:51
